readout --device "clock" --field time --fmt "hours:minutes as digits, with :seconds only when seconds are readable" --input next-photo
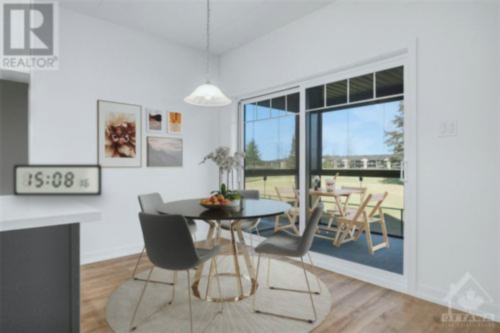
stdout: 15:08
